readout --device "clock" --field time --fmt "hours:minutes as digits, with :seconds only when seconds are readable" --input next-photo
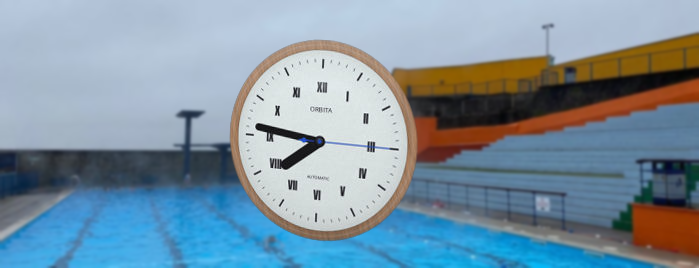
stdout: 7:46:15
